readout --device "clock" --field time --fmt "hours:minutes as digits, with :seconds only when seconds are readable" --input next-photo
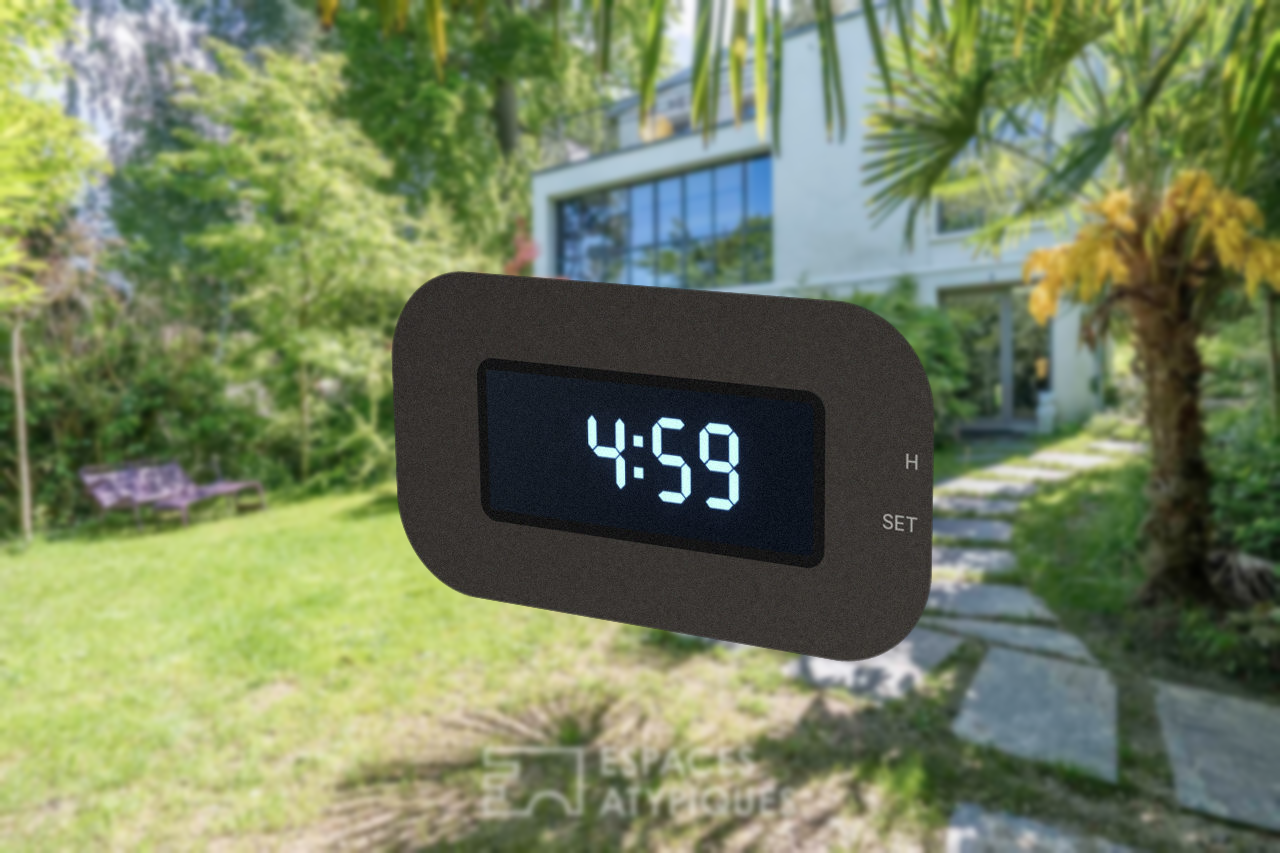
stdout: 4:59
